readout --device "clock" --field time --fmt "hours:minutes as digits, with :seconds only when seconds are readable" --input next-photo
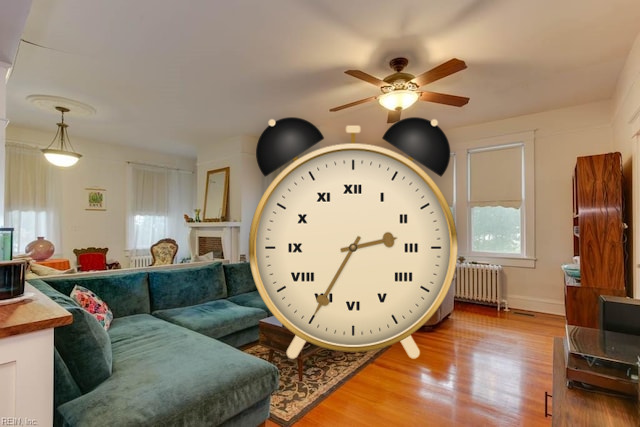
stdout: 2:35
